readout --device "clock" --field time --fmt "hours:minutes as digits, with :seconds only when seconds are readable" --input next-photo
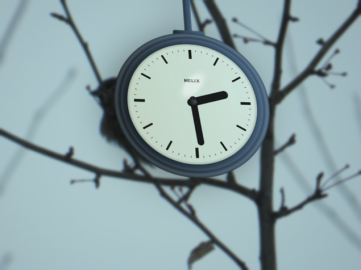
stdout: 2:29
